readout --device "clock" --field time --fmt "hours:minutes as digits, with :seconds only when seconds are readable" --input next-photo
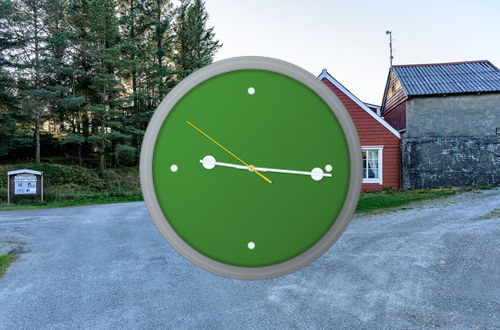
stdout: 9:15:51
